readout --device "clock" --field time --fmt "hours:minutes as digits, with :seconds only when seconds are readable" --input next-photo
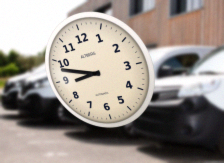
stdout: 8:48
